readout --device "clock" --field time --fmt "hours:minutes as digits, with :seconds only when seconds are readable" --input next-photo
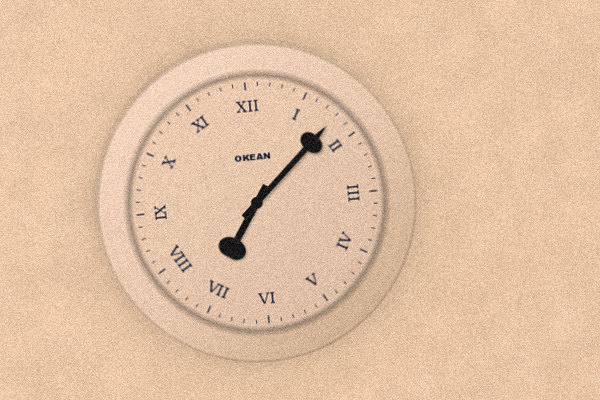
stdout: 7:08
